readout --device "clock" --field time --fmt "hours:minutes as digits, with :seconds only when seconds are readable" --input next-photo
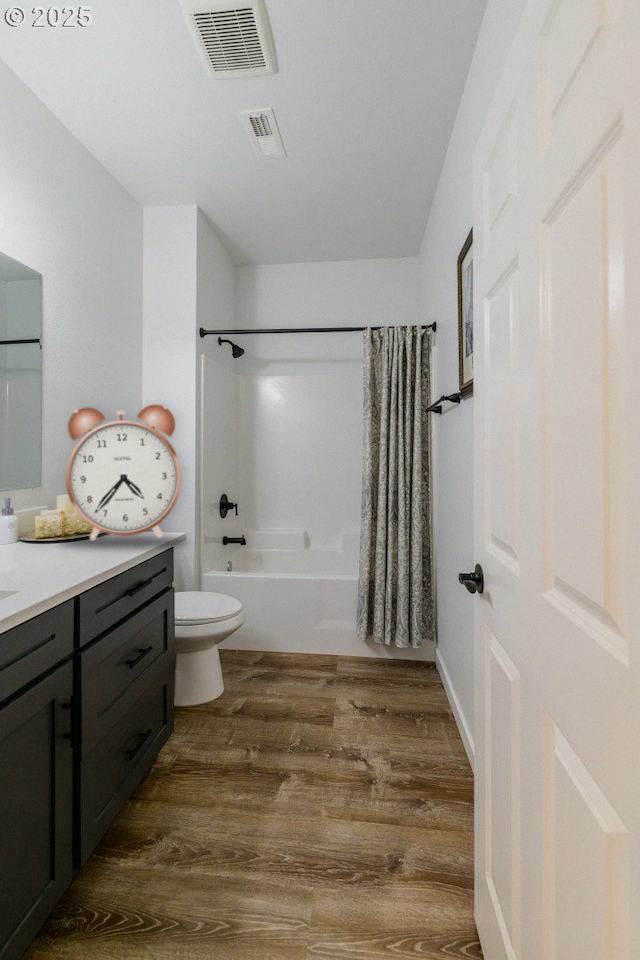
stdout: 4:37
